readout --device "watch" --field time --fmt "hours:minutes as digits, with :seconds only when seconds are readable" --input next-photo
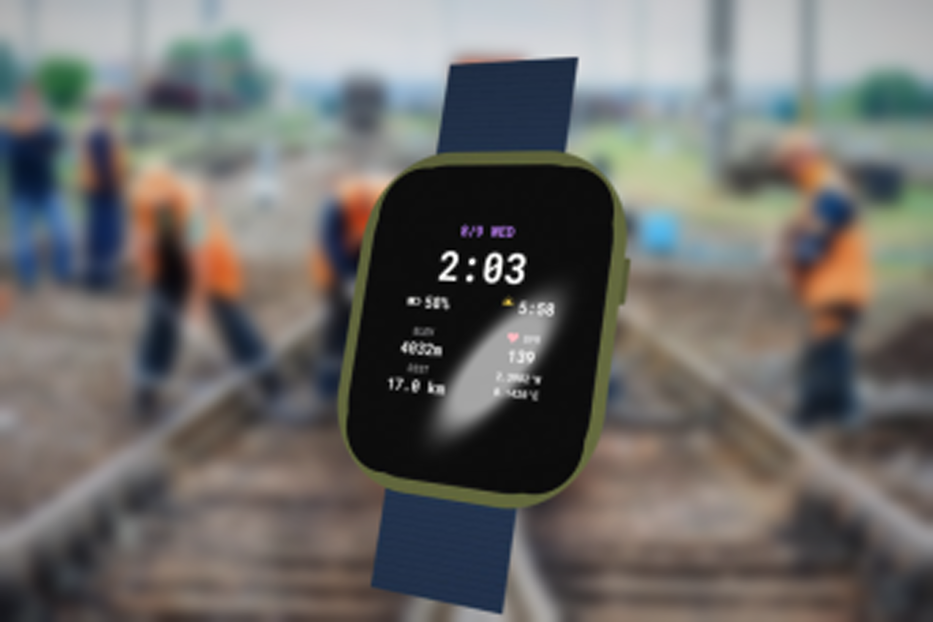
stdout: 2:03
